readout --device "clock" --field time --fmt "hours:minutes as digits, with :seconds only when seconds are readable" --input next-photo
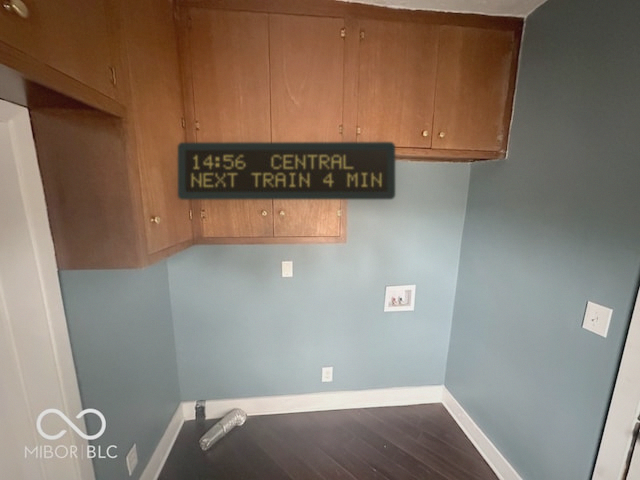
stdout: 14:56
